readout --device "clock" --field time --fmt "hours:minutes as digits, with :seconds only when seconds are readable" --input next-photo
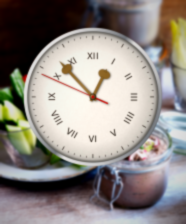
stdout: 12:52:49
